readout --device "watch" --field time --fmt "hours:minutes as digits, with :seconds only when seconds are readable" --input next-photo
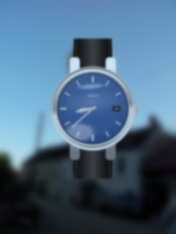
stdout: 8:38
